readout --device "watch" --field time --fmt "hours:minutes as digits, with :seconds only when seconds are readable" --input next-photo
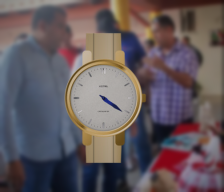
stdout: 4:21
